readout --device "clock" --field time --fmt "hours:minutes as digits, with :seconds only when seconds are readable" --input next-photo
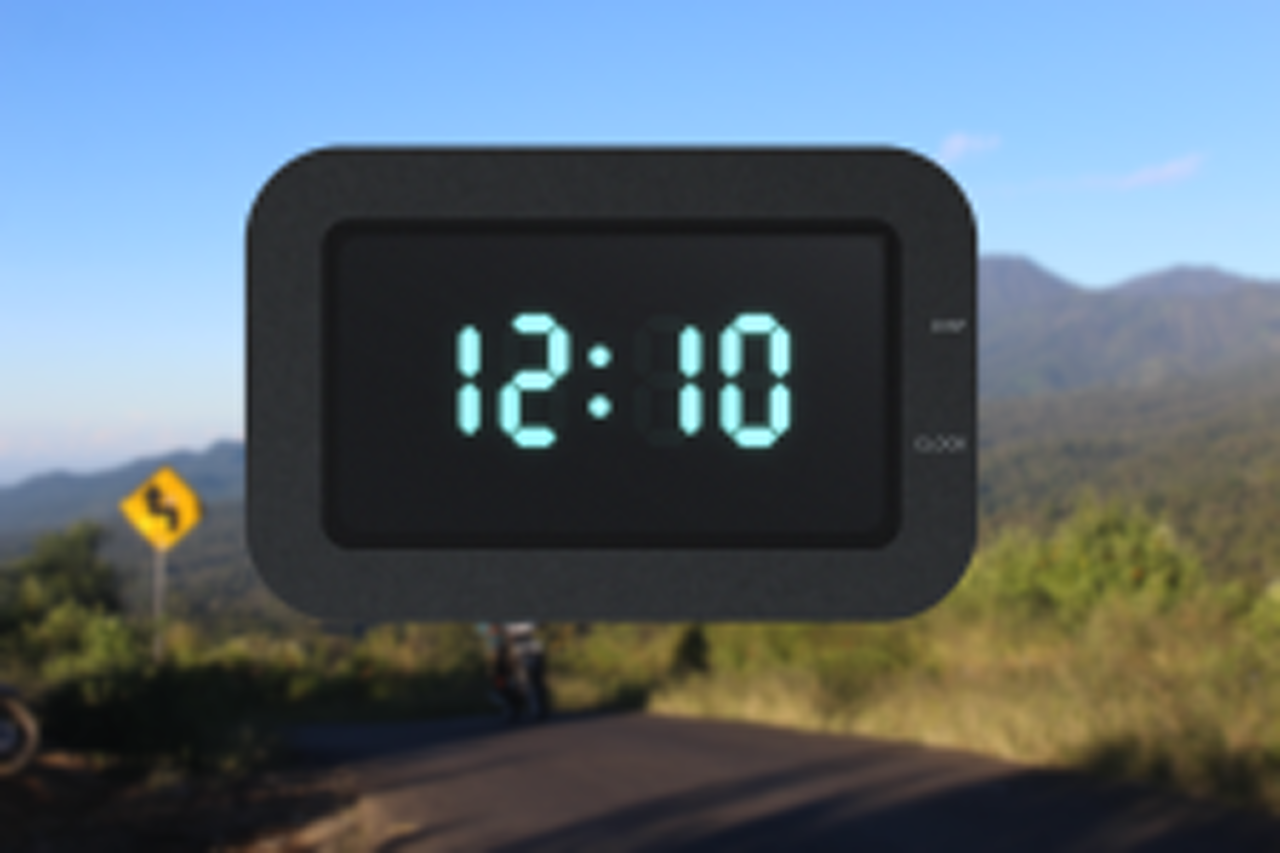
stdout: 12:10
